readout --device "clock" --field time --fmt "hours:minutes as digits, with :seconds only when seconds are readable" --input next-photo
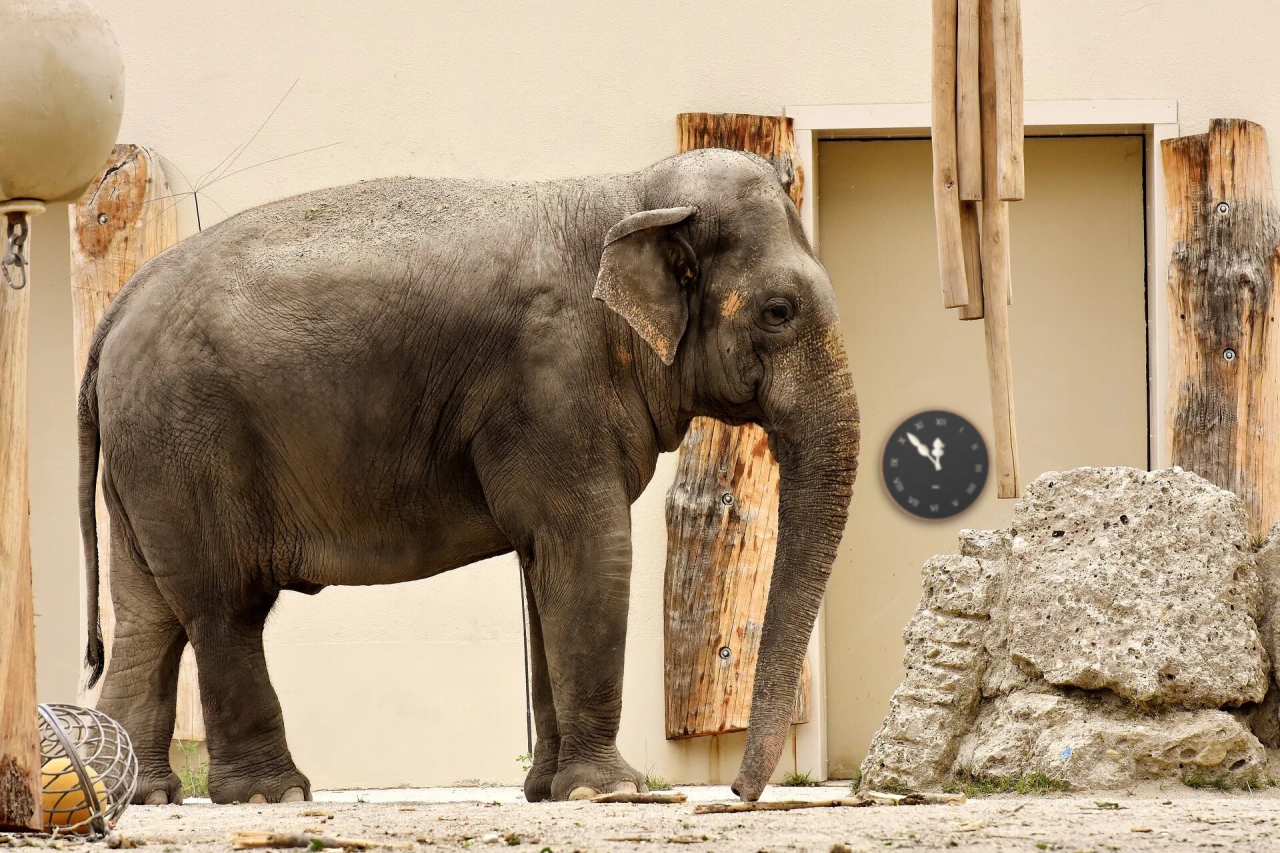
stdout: 11:52
